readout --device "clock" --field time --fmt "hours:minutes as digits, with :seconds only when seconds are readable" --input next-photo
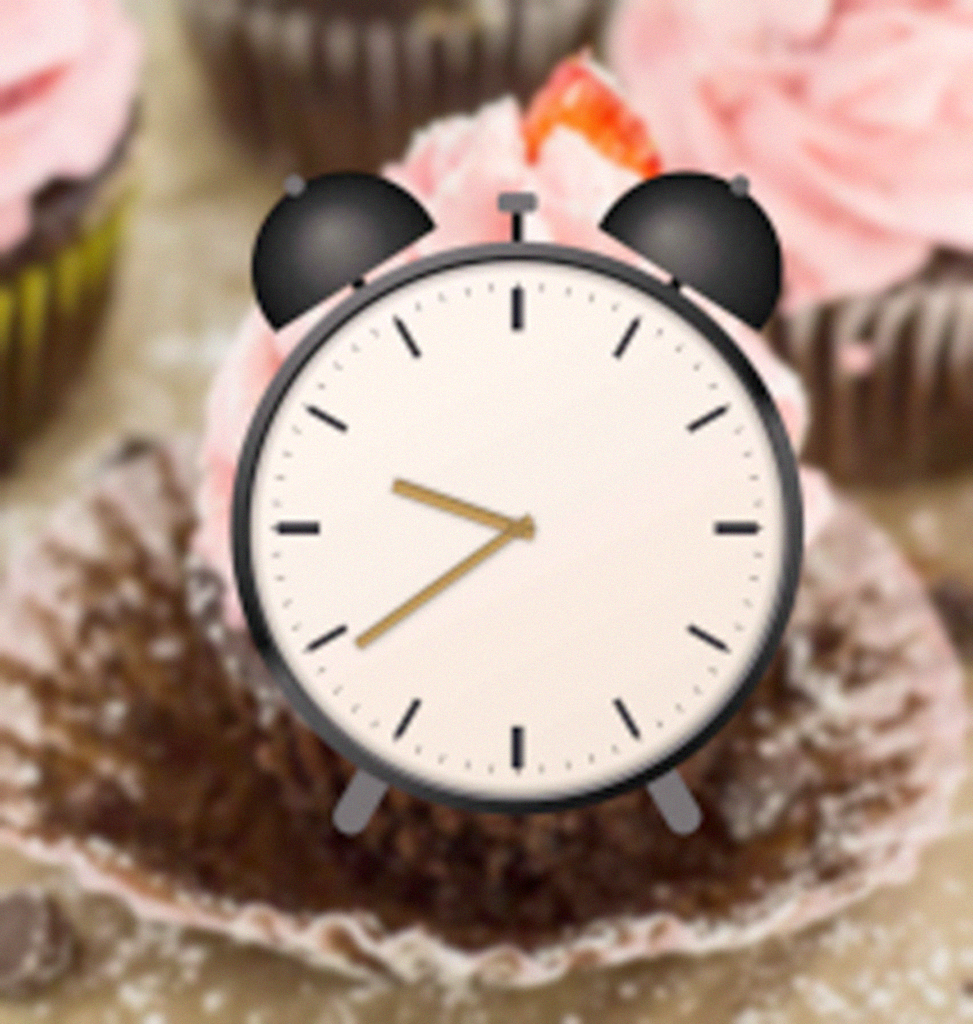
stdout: 9:39
